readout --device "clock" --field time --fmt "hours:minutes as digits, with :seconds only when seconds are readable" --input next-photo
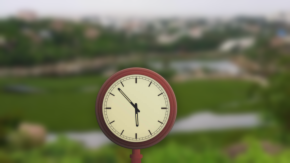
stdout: 5:53
